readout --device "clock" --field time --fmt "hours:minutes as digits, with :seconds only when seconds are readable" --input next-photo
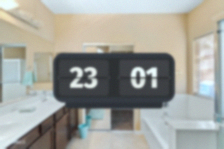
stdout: 23:01
